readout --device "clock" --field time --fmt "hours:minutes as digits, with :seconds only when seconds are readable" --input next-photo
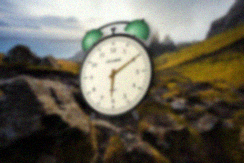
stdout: 6:10
